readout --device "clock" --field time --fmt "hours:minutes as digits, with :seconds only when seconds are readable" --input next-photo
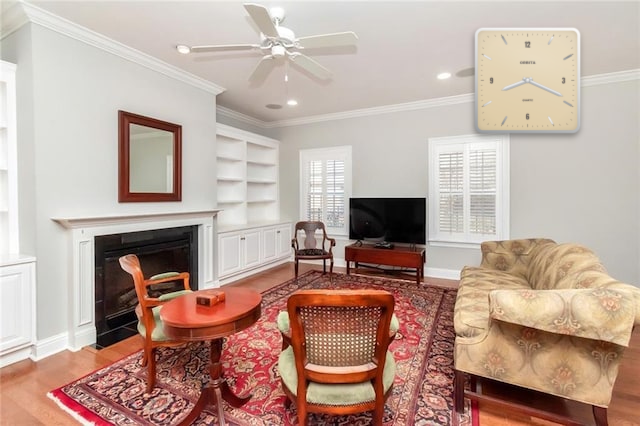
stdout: 8:19
